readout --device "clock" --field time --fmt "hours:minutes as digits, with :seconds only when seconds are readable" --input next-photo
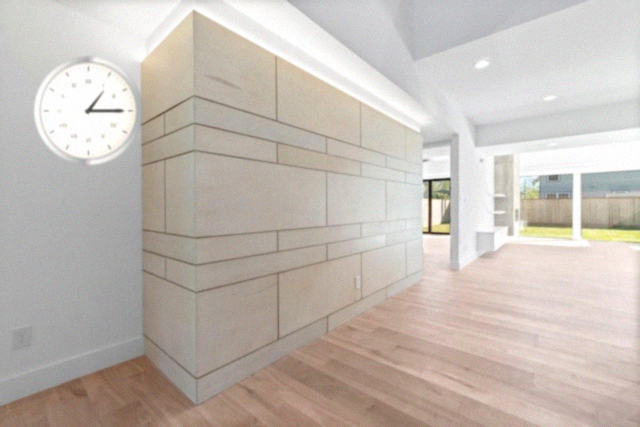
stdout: 1:15
